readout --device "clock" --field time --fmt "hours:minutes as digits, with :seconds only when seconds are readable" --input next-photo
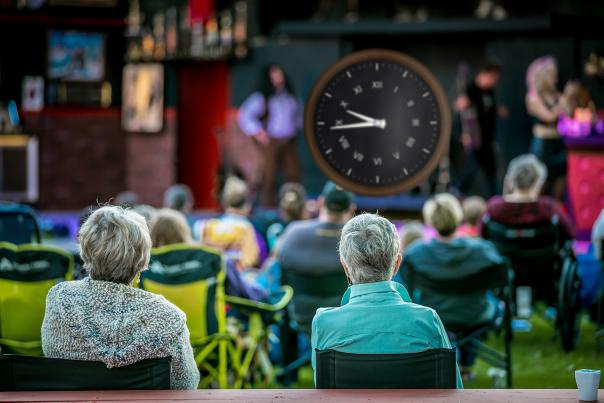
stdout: 9:44
